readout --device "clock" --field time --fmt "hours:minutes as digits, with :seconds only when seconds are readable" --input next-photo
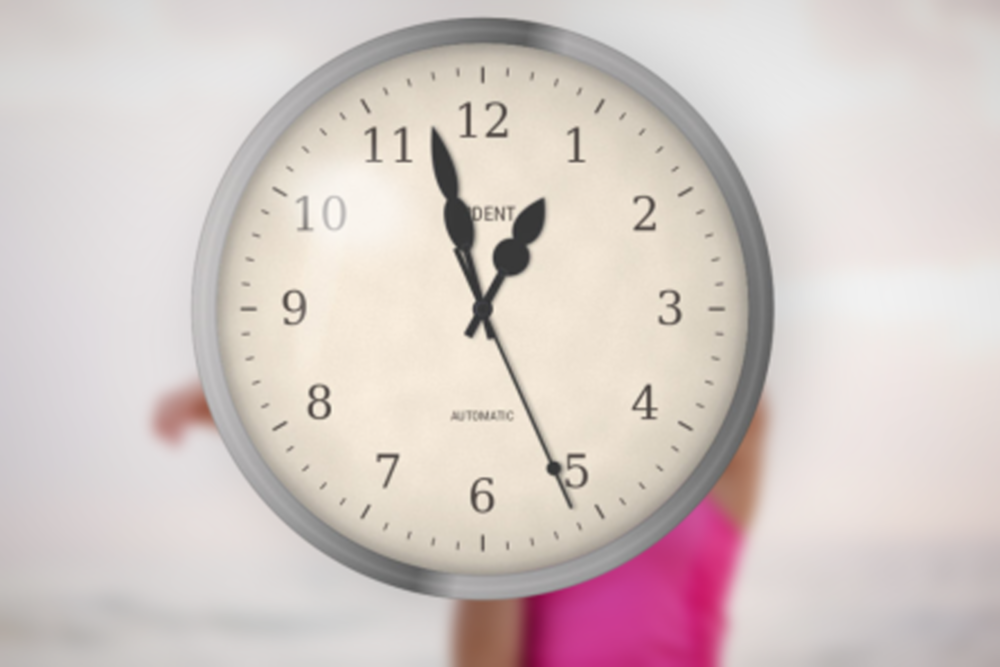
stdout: 12:57:26
